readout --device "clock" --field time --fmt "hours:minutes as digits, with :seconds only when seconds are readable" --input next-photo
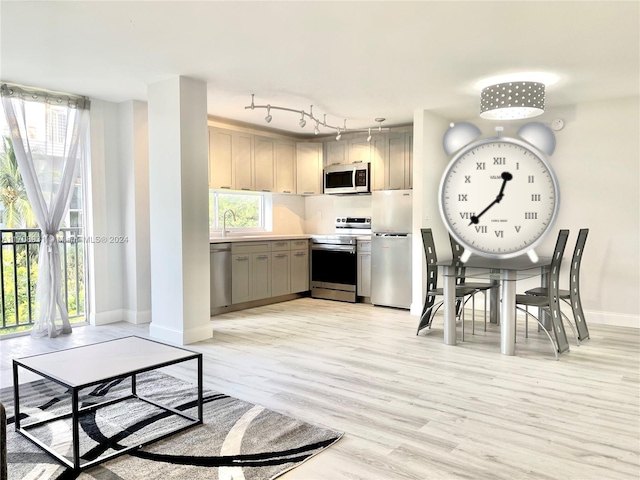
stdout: 12:38
